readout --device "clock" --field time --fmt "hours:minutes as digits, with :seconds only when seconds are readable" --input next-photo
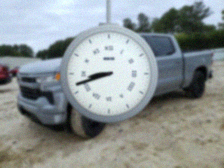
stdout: 8:42
